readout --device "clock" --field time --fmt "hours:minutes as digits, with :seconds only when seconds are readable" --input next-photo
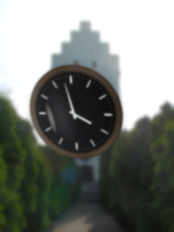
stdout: 3:58
